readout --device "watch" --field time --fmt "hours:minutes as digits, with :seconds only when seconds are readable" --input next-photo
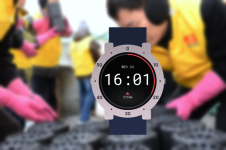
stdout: 16:01
